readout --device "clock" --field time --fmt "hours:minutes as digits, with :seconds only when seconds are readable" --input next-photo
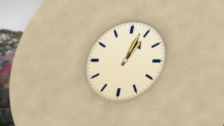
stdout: 1:03
